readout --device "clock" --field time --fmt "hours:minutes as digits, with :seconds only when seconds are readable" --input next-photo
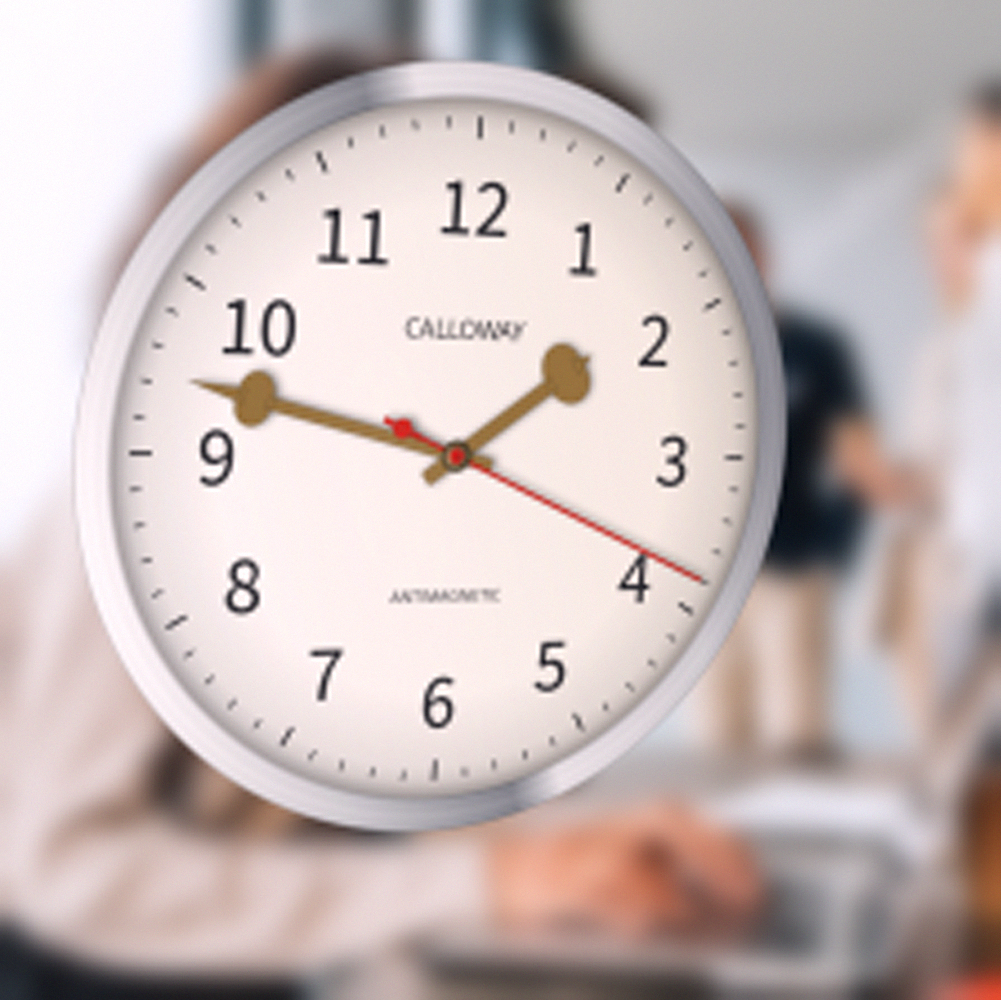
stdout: 1:47:19
